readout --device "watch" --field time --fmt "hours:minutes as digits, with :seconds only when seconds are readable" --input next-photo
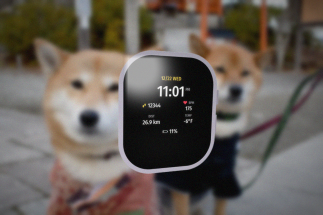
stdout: 11:01
